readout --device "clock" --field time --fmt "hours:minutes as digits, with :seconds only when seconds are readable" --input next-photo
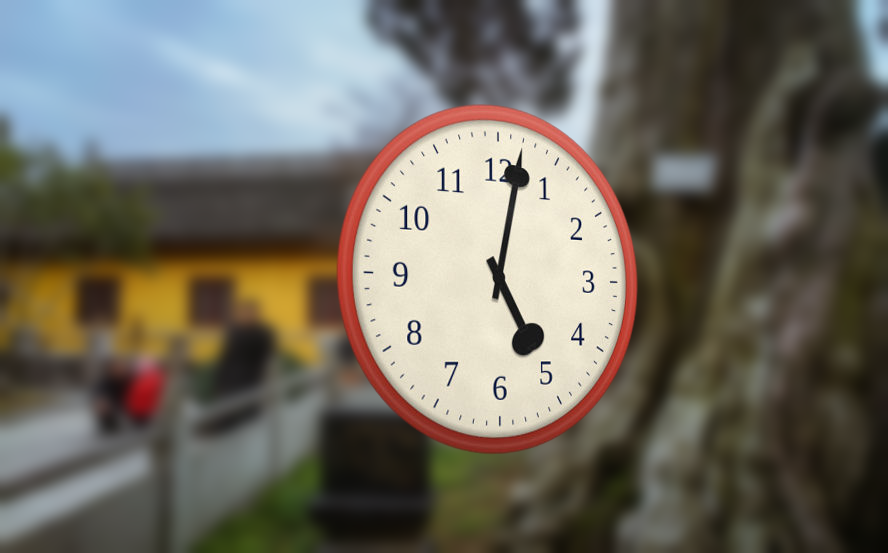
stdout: 5:02
